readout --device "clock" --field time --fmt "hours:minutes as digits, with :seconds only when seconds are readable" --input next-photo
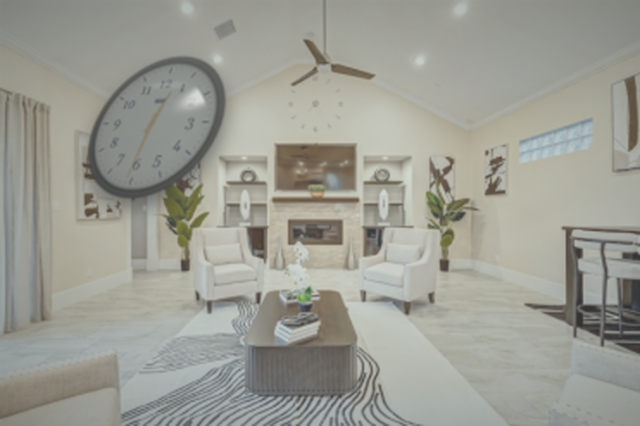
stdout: 12:31
